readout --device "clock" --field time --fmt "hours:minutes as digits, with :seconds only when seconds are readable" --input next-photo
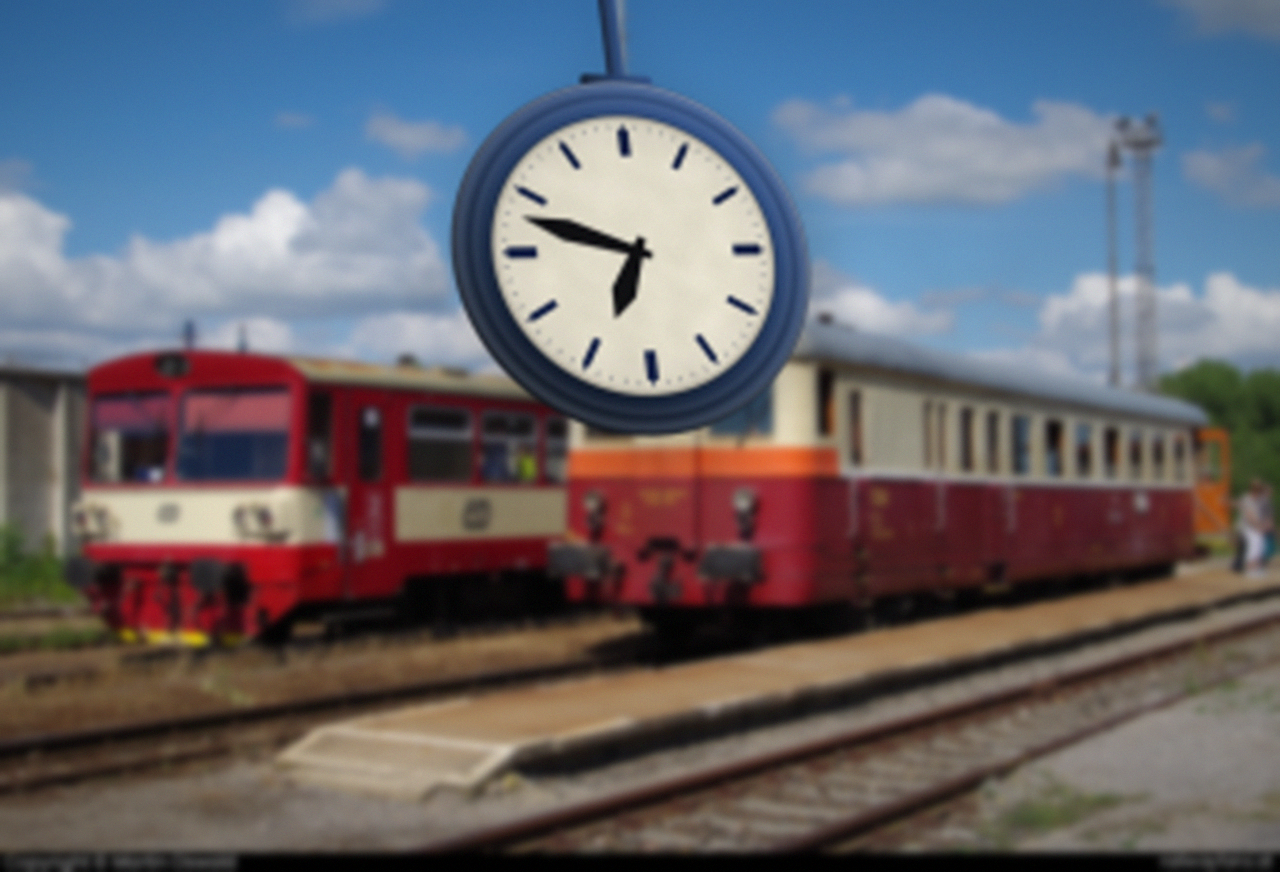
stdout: 6:48
